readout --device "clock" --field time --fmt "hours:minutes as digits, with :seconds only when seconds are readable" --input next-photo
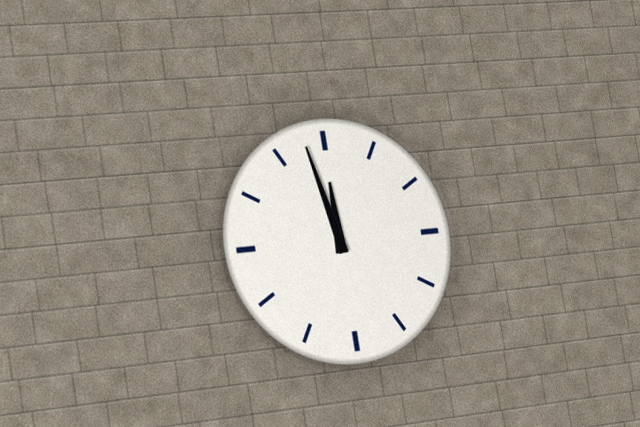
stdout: 11:58
